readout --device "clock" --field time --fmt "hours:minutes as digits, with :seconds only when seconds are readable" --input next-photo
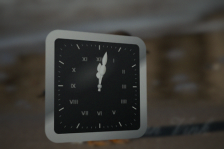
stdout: 12:02
